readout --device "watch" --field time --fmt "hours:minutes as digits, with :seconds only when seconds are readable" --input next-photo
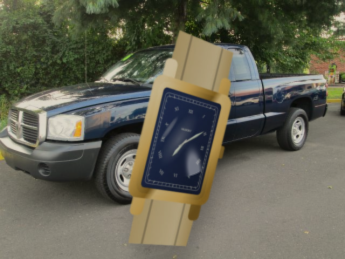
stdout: 7:09
